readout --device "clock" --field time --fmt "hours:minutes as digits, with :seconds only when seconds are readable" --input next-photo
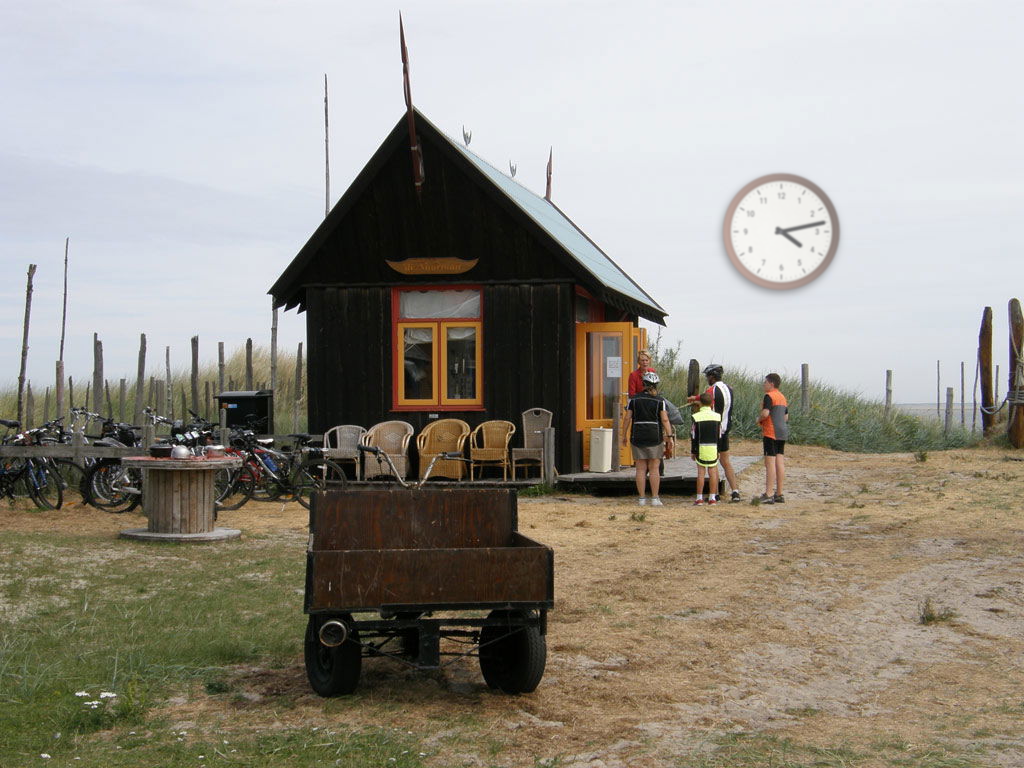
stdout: 4:13
